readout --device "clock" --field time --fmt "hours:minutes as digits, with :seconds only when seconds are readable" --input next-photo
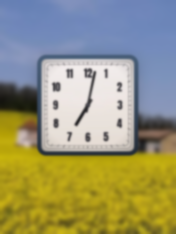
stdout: 7:02
